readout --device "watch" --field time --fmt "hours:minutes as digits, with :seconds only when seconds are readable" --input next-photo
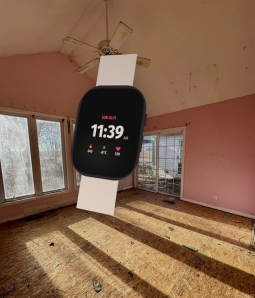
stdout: 11:39
